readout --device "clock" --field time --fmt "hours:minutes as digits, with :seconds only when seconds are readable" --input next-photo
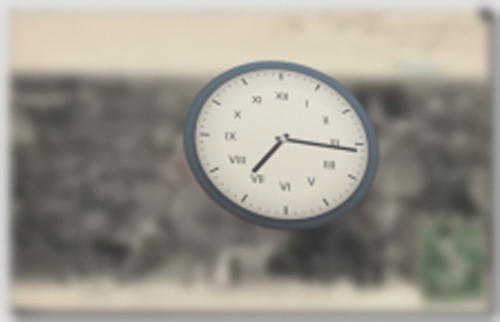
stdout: 7:16
